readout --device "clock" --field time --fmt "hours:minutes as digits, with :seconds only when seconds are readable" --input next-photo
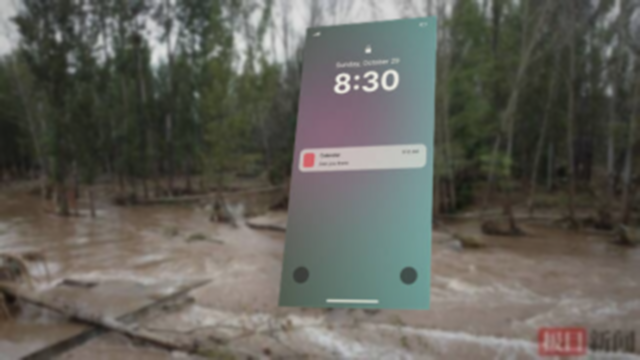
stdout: 8:30
